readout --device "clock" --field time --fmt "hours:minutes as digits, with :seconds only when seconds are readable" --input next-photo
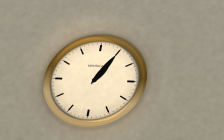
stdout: 1:05
